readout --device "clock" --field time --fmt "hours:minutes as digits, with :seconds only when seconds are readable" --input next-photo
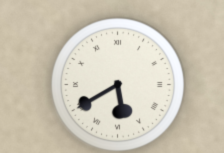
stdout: 5:40
